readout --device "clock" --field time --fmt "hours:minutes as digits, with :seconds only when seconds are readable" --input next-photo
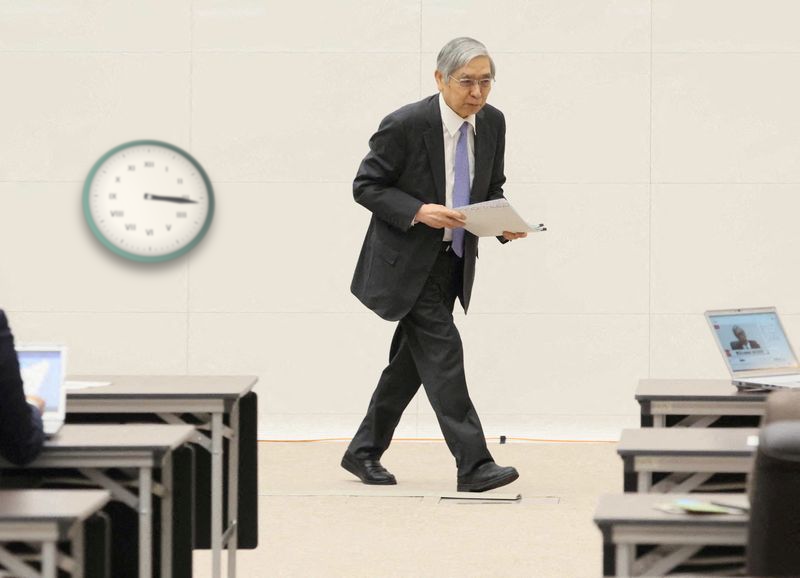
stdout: 3:16
